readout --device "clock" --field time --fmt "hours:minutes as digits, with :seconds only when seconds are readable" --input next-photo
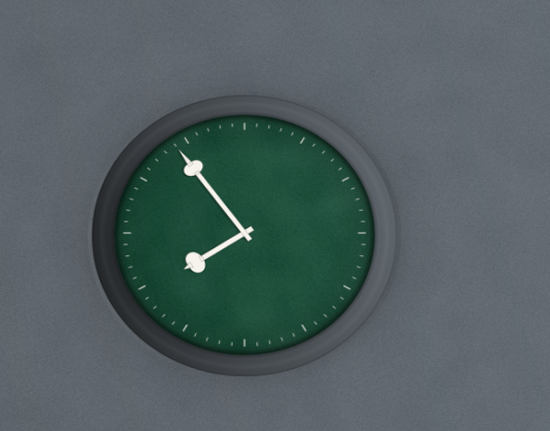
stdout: 7:54
